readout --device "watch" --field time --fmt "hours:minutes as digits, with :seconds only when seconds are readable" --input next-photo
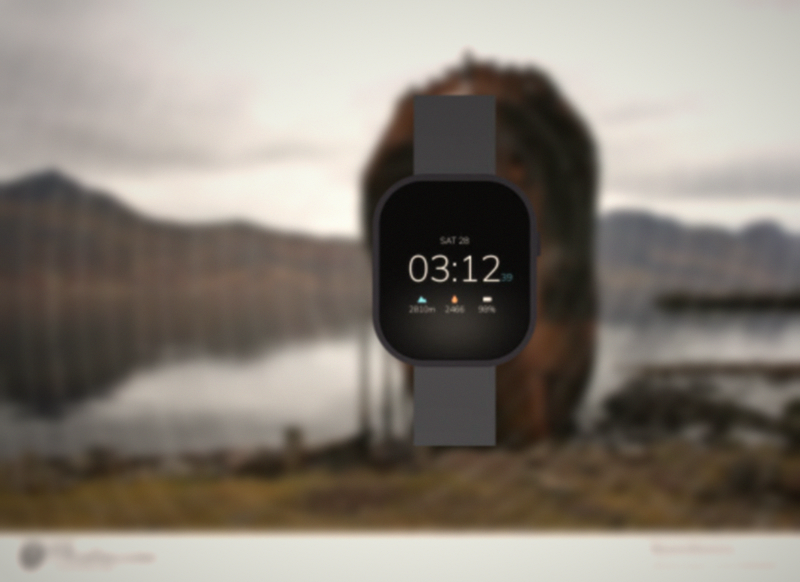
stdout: 3:12
